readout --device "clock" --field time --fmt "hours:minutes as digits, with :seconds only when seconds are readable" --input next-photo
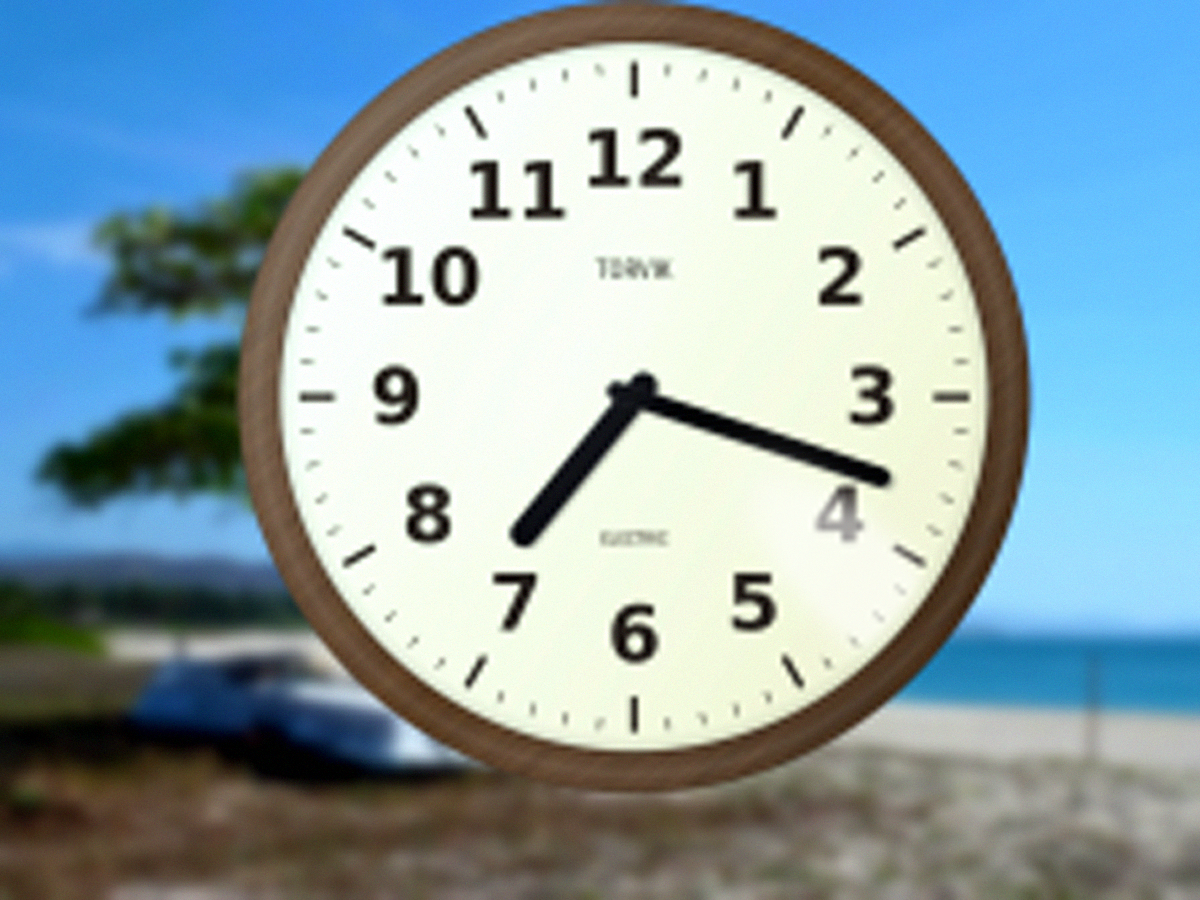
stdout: 7:18
